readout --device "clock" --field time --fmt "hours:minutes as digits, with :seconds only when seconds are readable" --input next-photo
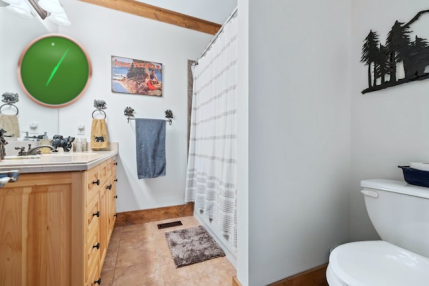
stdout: 7:06
